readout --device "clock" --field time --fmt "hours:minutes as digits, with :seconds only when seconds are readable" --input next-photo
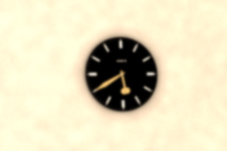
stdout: 5:40
